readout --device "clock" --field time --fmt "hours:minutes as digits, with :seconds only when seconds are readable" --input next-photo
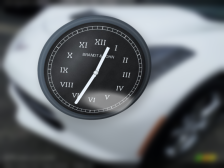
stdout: 12:34
